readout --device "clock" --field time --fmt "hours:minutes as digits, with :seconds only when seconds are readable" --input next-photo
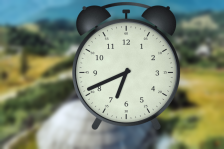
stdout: 6:41
